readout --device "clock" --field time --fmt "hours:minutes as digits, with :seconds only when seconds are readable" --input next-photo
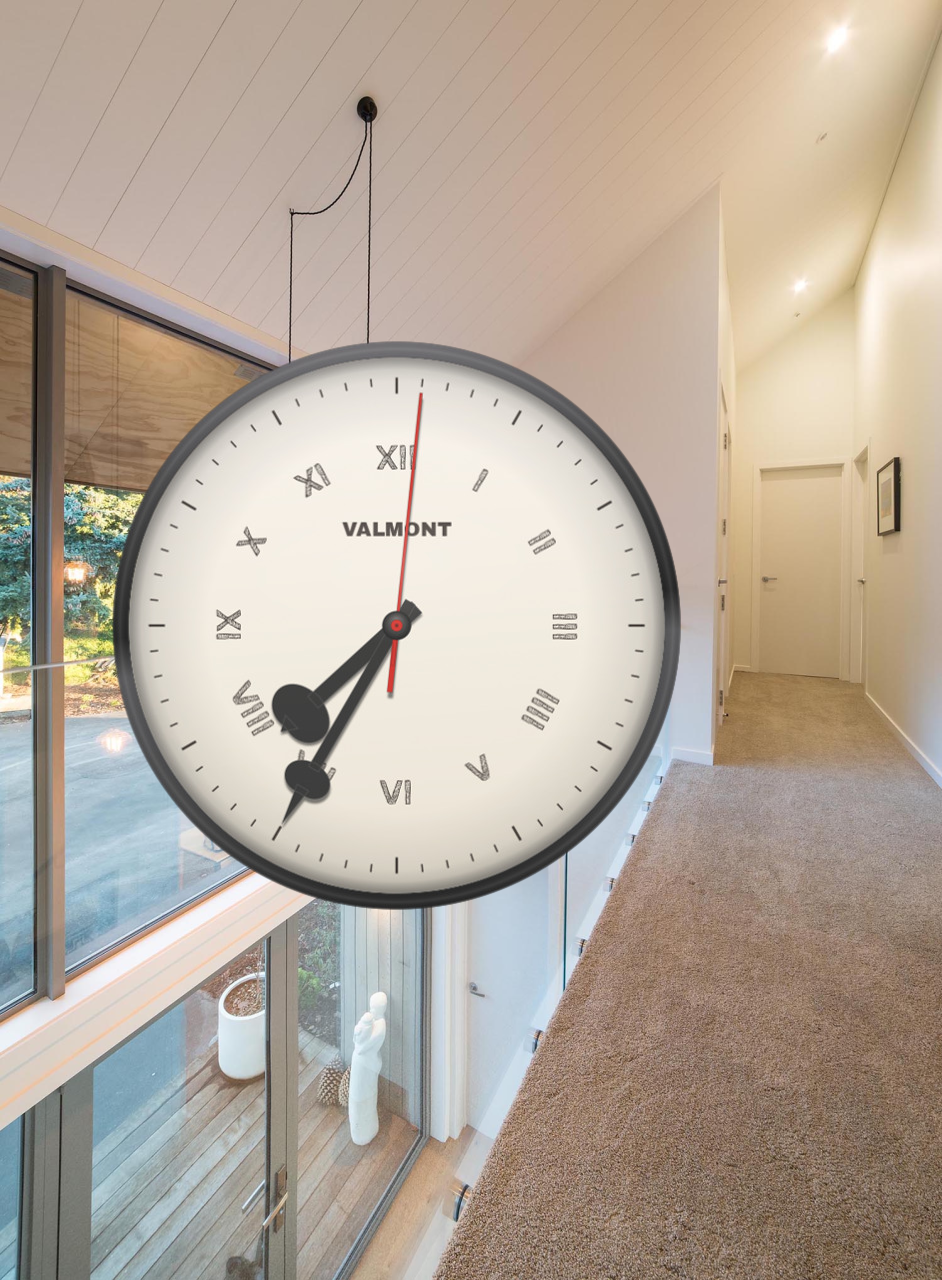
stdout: 7:35:01
